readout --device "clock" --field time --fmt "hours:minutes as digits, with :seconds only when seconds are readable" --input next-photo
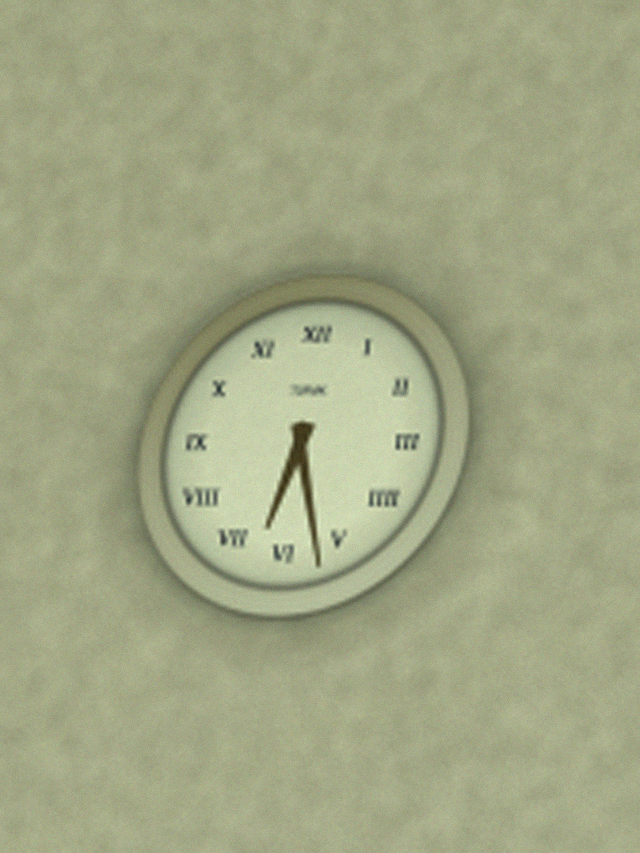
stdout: 6:27
